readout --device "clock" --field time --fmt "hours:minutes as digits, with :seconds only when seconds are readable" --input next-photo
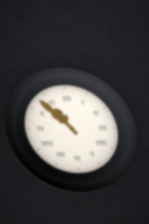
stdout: 10:53
